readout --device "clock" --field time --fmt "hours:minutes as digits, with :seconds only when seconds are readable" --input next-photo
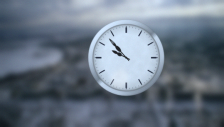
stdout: 9:53
